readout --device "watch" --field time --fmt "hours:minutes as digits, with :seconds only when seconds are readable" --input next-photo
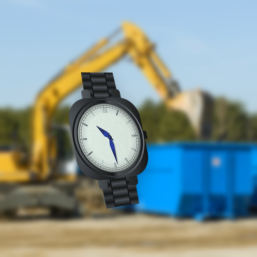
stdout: 10:29
